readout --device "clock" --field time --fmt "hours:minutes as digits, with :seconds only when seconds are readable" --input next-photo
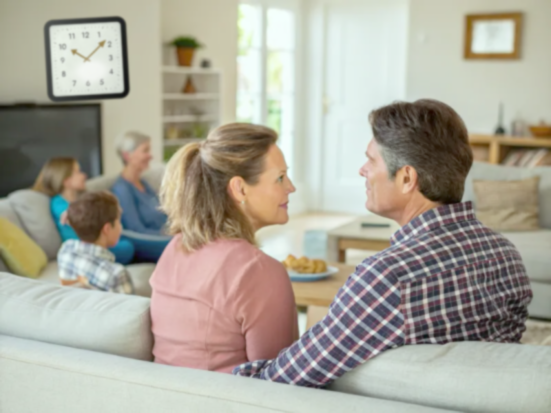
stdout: 10:08
